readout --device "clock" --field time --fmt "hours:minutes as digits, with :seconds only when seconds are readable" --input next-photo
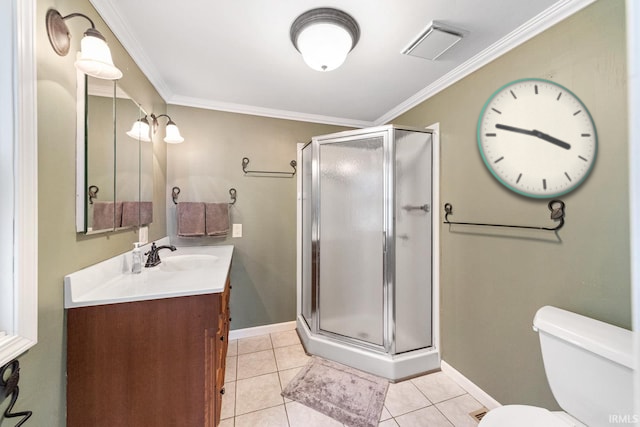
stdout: 3:47
